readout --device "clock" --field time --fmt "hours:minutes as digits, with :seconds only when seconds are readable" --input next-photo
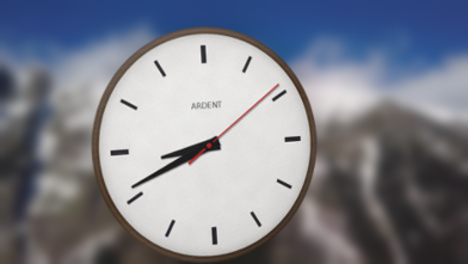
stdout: 8:41:09
